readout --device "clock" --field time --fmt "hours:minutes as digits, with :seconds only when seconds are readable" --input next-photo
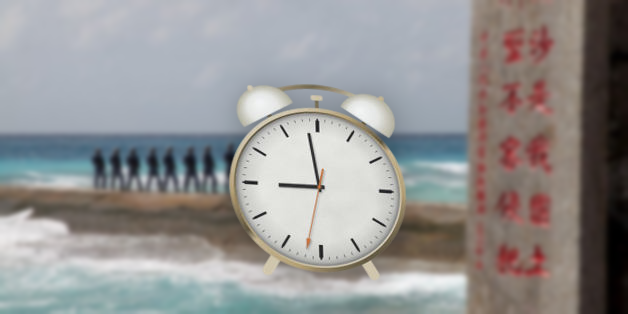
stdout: 8:58:32
